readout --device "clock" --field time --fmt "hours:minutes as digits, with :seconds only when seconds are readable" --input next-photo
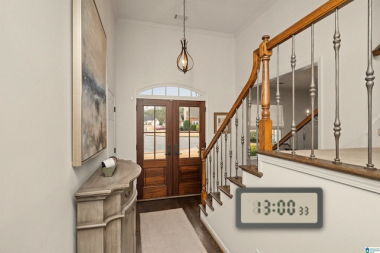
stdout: 13:00:33
